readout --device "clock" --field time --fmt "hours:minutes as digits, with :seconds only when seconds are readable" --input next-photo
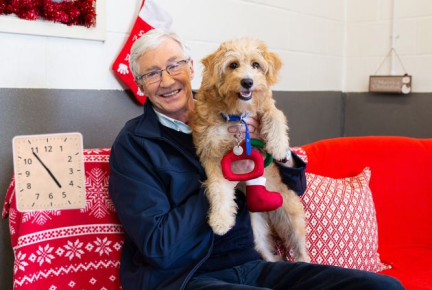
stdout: 4:54
